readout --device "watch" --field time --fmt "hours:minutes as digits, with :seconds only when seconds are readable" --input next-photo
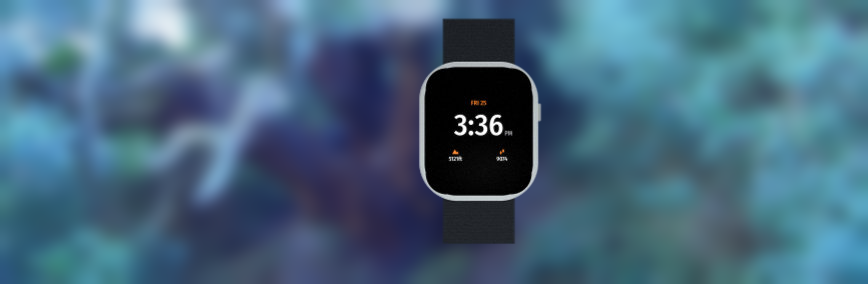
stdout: 3:36
